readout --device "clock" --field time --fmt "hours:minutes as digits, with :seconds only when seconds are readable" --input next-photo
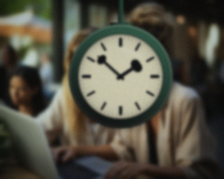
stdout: 1:52
